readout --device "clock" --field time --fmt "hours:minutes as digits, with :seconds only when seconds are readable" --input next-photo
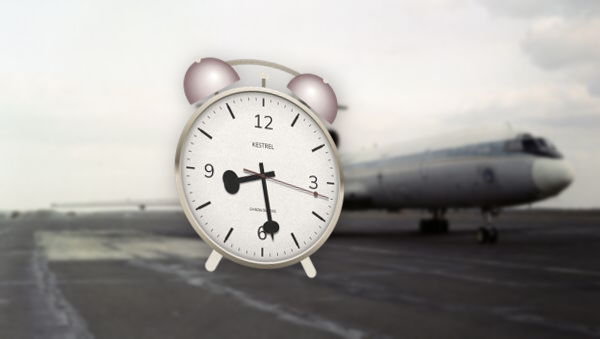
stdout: 8:28:17
